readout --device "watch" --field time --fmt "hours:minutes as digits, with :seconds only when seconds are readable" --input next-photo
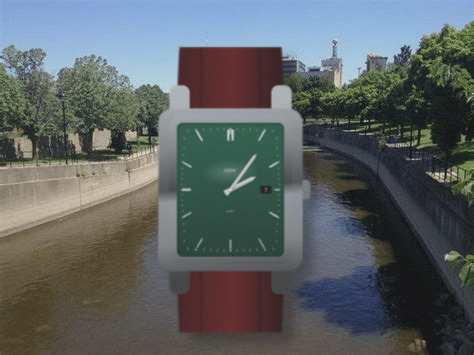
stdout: 2:06
